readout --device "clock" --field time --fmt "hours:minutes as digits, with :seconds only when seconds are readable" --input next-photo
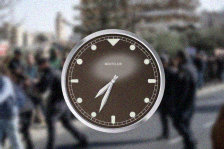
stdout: 7:34
